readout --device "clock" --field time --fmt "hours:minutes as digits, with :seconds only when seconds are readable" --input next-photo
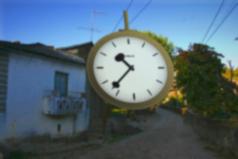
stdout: 10:37
